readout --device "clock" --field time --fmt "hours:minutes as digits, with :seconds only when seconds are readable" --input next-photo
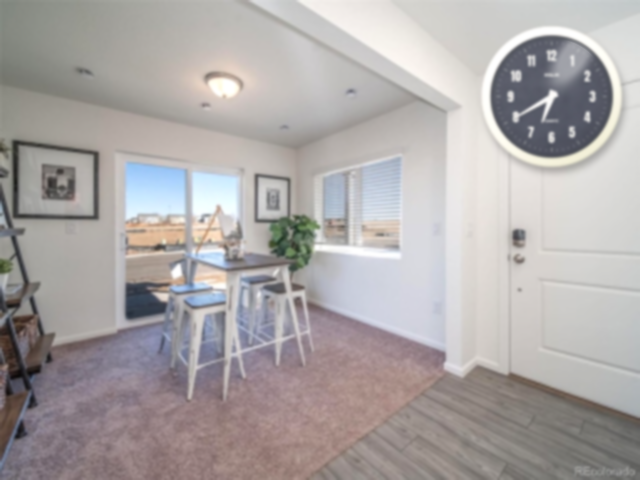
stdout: 6:40
